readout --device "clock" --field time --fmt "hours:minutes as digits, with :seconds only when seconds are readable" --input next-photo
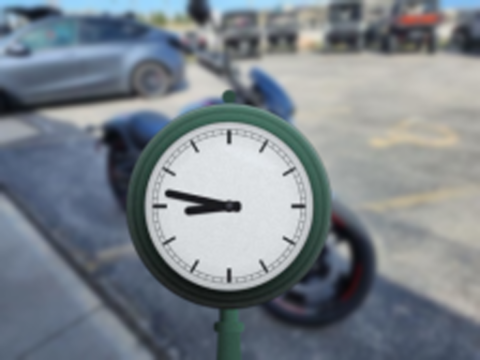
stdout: 8:47
